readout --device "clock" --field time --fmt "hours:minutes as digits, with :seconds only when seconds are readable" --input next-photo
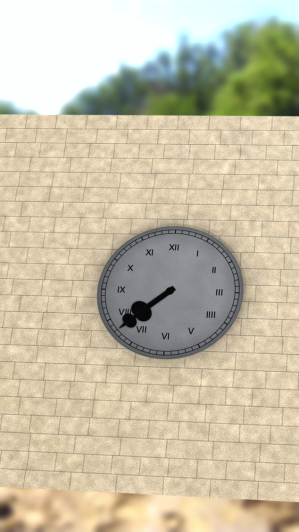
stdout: 7:38
